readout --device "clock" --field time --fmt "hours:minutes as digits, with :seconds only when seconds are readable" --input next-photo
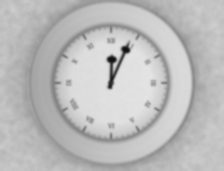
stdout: 12:04
